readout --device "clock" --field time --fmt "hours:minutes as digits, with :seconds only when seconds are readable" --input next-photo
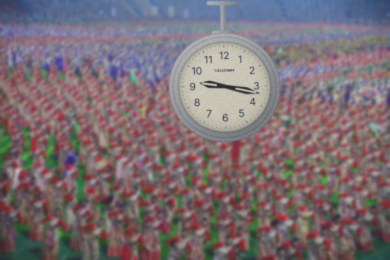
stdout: 9:17
